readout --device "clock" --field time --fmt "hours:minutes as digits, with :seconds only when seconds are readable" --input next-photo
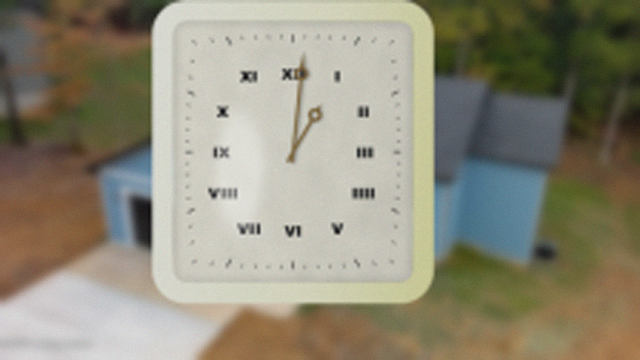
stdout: 1:01
